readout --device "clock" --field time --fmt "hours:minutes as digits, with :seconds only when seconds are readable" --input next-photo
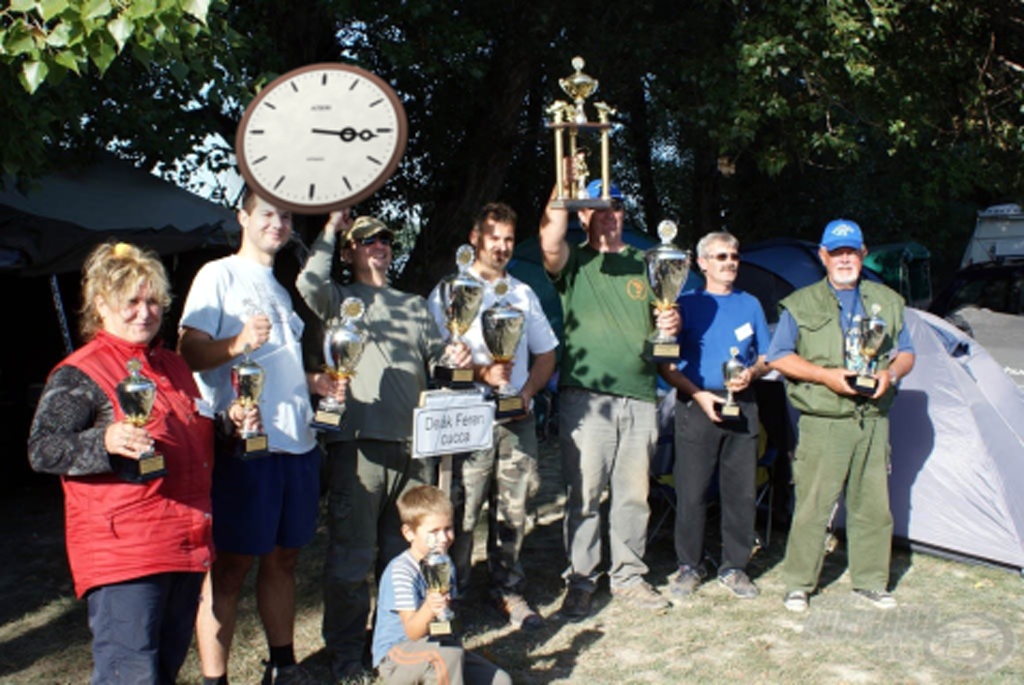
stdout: 3:16
